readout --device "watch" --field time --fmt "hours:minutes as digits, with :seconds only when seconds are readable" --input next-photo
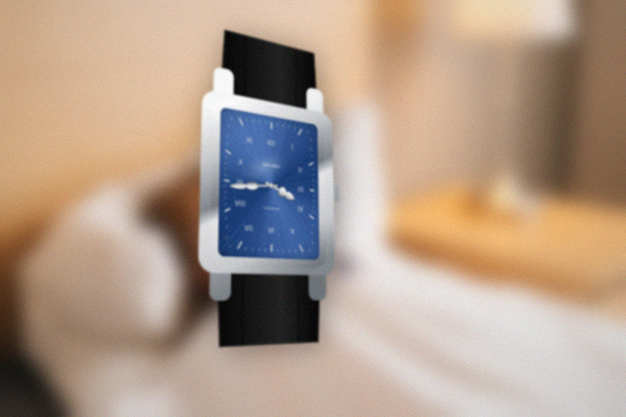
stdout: 3:44
